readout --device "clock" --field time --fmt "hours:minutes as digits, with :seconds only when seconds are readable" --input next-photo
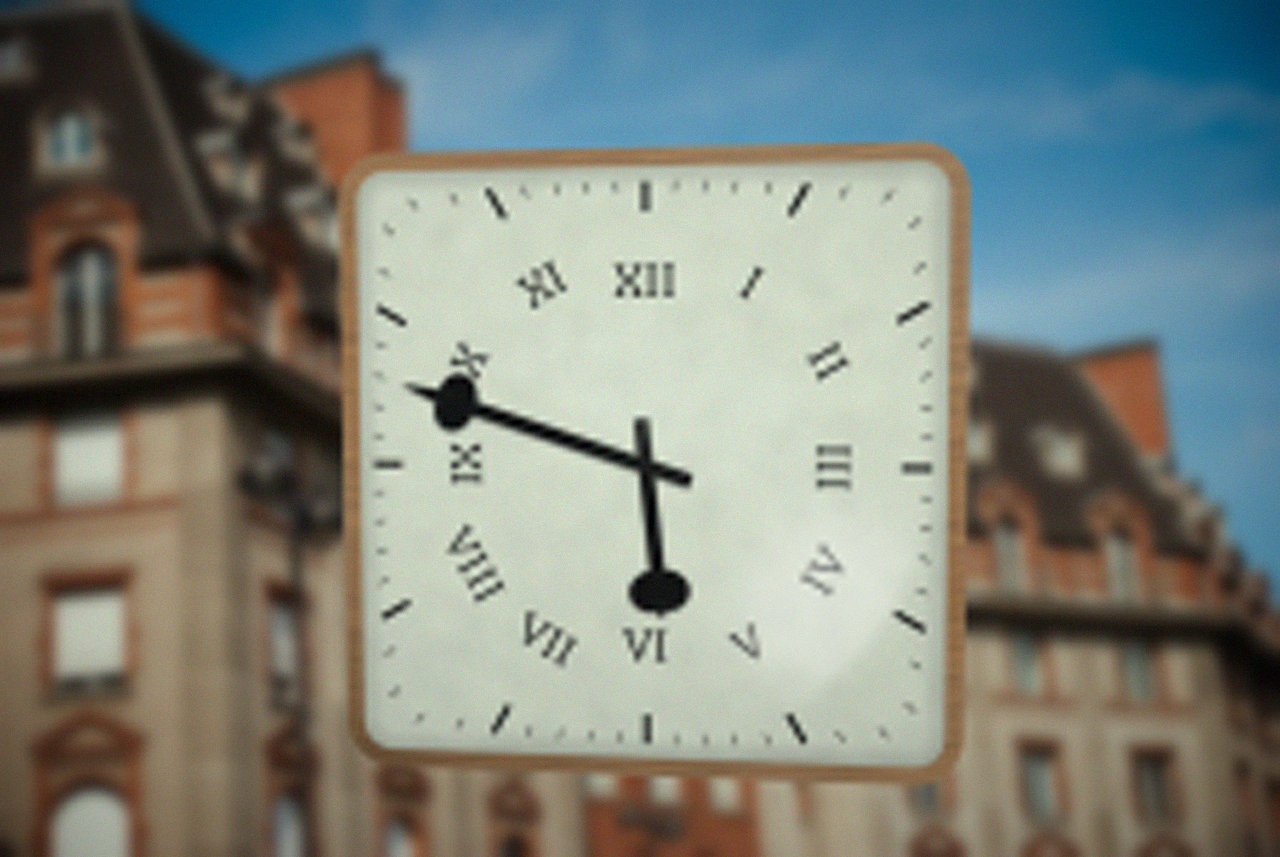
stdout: 5:48
